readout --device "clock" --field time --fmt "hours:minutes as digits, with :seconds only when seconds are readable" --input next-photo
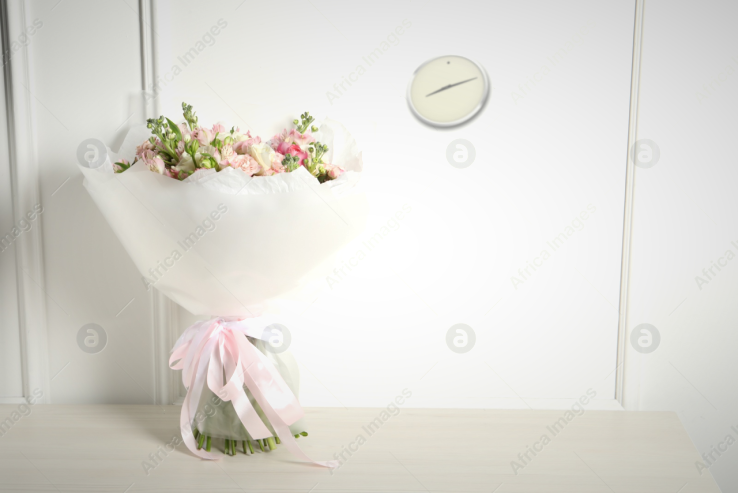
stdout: 8:12
